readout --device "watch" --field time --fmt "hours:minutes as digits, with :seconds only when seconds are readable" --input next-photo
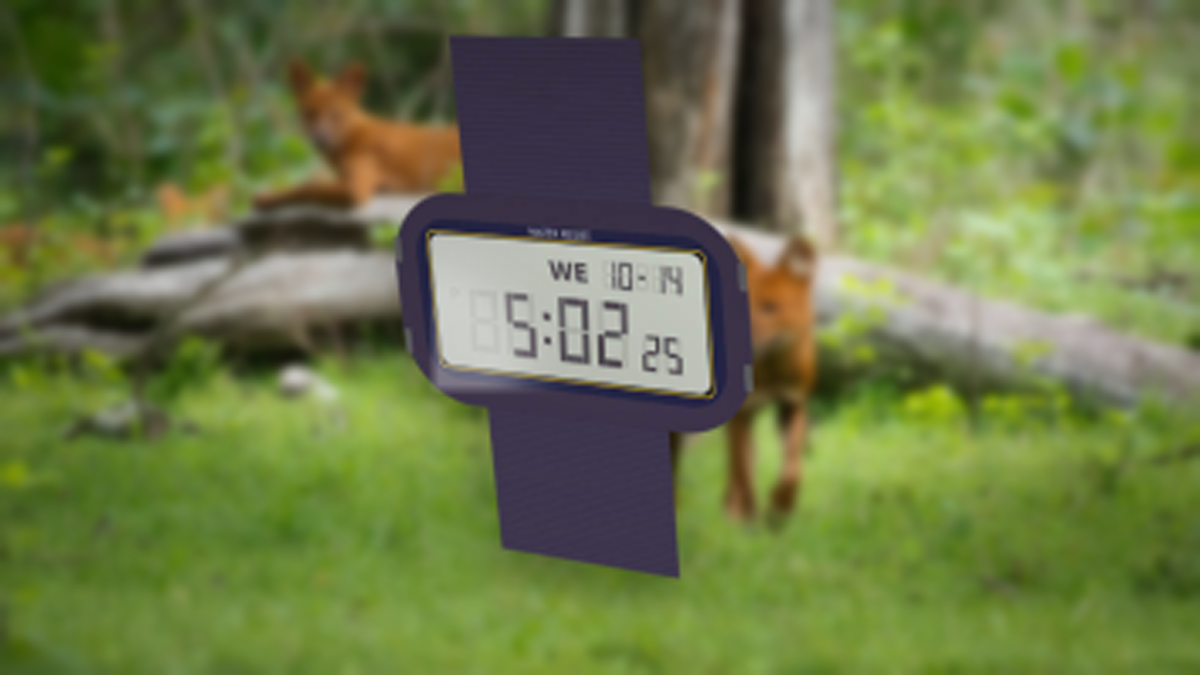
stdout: 5:02:25
